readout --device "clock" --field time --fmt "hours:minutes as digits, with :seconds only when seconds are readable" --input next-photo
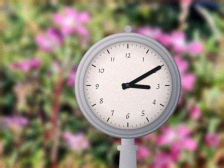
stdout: 3:10
